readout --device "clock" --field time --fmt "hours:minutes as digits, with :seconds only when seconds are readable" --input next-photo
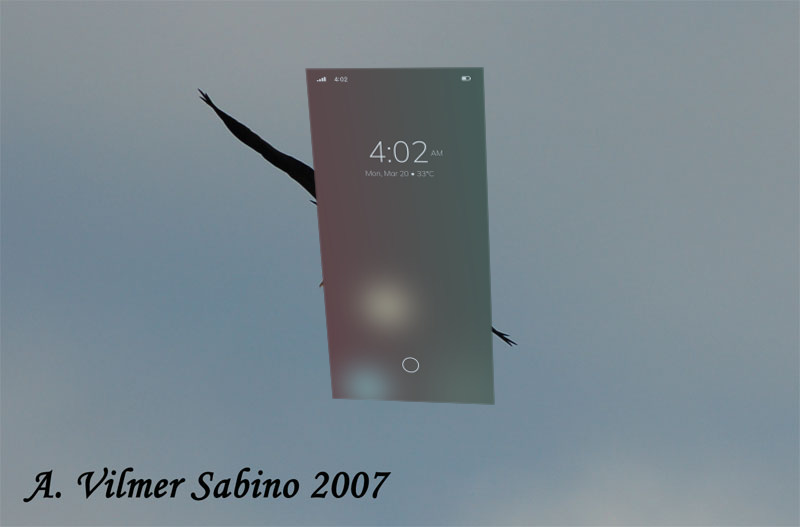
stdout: 4:02
